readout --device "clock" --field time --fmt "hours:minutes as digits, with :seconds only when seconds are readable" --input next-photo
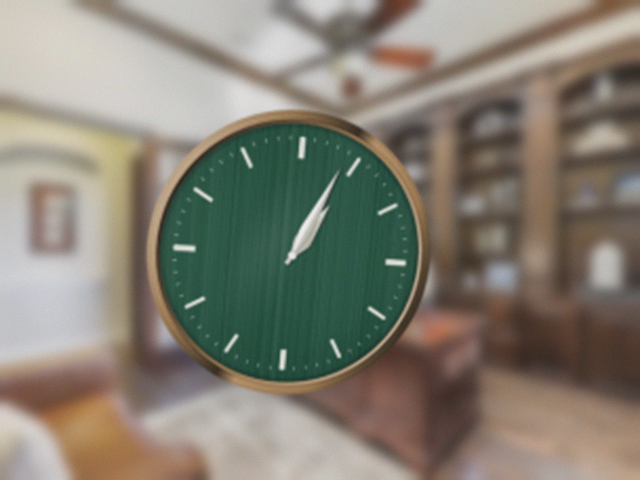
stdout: 1:04
